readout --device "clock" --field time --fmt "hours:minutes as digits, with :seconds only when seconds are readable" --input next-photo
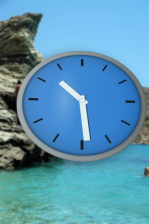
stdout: 10:29
